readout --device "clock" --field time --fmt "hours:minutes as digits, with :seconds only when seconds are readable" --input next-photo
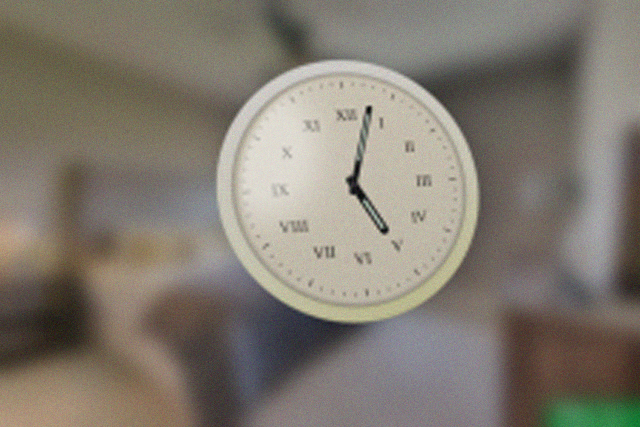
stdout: 5:03
